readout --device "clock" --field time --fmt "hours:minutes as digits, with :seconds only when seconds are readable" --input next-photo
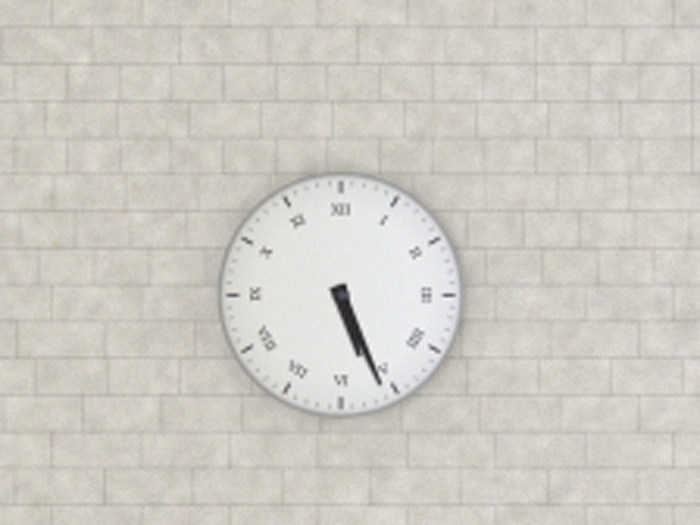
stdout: 5:26
